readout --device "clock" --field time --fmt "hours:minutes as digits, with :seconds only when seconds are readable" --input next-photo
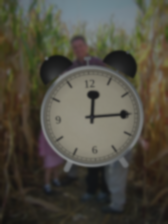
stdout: 12:15
